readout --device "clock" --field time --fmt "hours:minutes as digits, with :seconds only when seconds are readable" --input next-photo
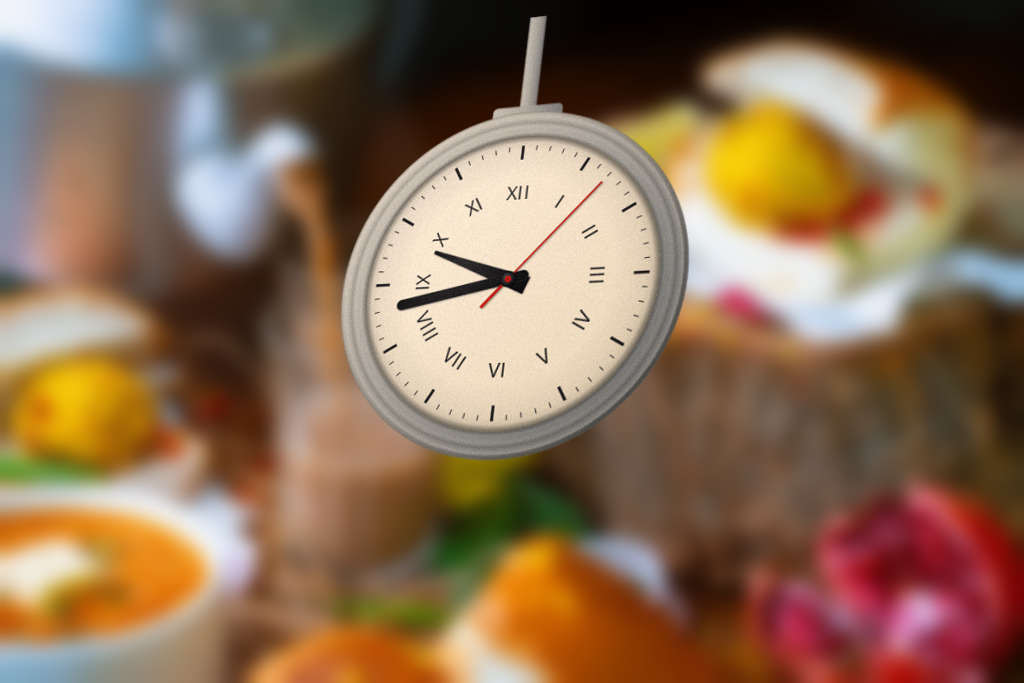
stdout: 9:43:07
